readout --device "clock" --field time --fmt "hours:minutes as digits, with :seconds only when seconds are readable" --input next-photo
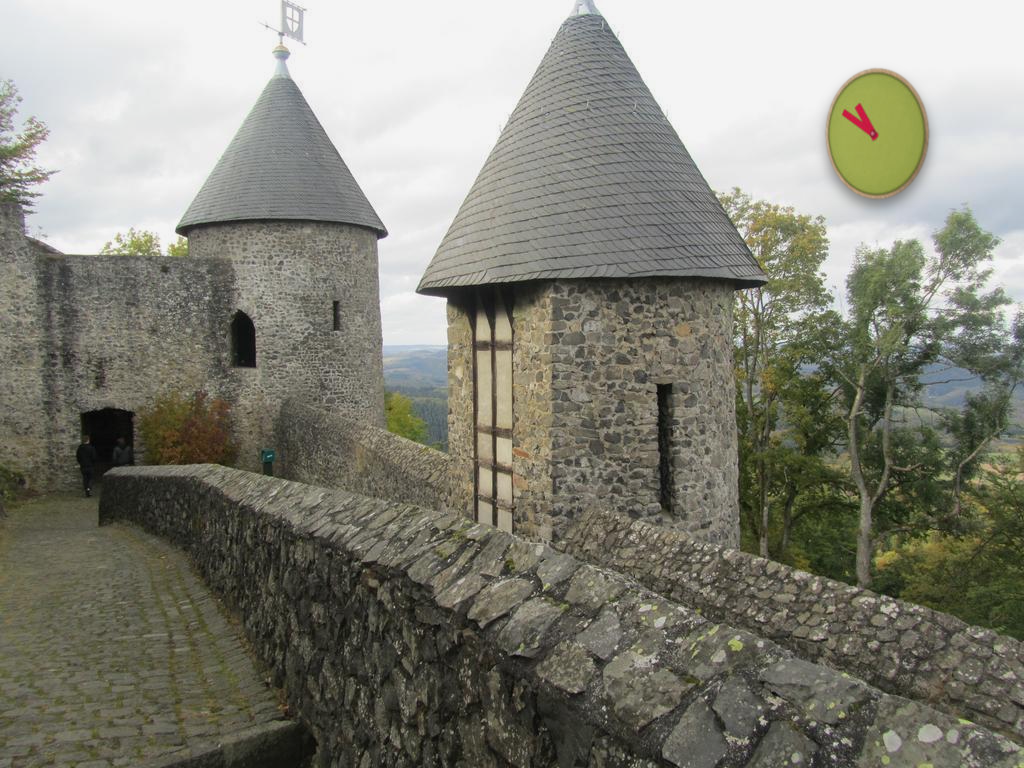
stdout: 10:50
